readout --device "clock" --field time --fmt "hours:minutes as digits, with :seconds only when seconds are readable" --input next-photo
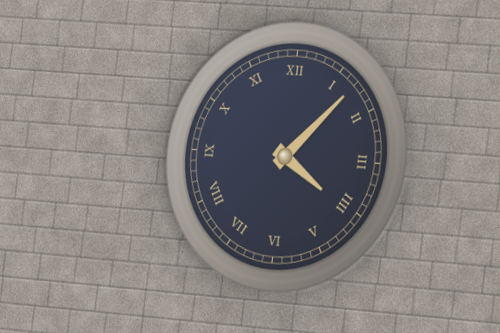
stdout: 4:07
